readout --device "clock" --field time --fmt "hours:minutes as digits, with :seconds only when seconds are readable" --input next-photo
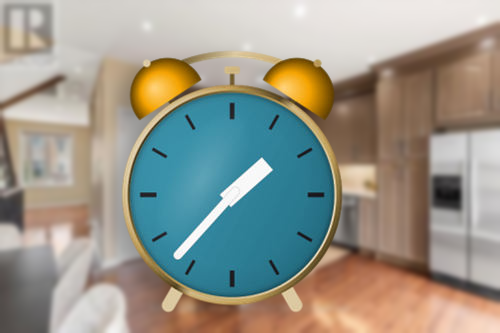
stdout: 1:37
